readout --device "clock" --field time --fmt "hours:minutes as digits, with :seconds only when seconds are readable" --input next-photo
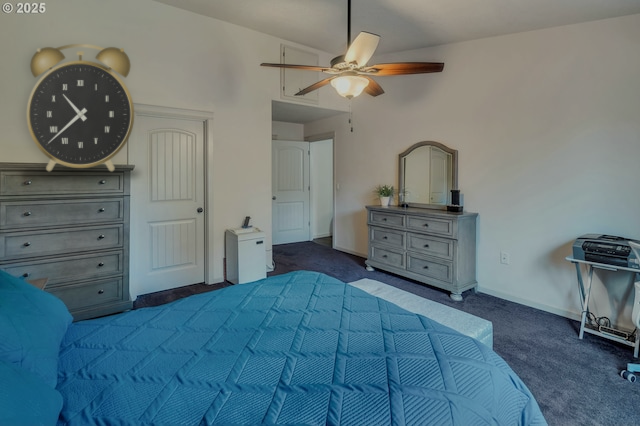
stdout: 10:38
